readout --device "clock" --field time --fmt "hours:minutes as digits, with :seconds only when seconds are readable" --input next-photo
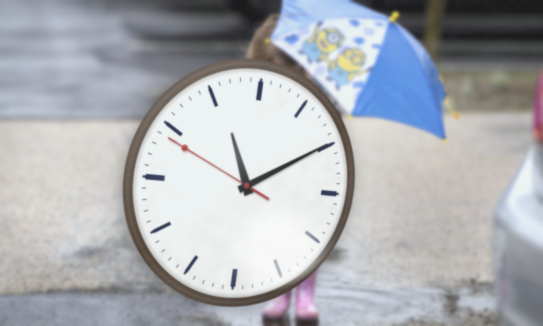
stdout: 11:09:49
